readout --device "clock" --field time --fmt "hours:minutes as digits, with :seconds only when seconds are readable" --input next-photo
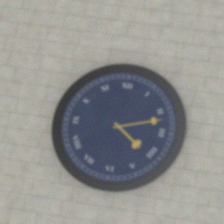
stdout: 4:12
